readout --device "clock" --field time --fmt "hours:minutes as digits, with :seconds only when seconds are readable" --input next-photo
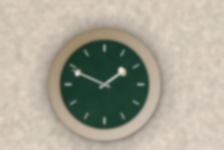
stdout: 1:49
